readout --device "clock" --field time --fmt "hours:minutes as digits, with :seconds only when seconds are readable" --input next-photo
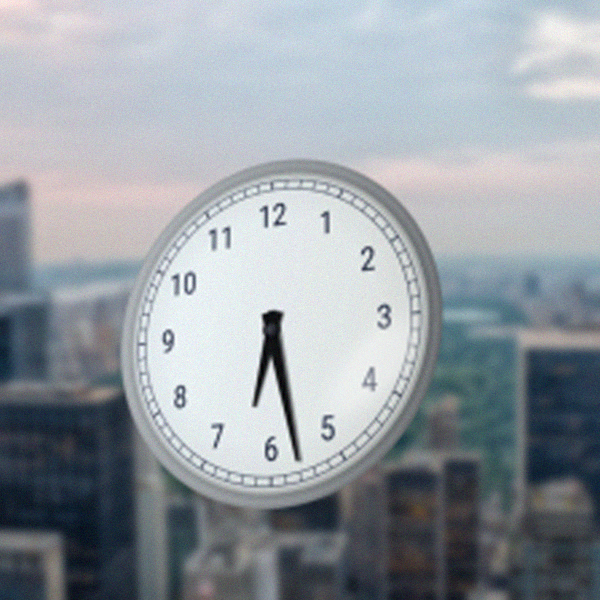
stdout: 6:28
